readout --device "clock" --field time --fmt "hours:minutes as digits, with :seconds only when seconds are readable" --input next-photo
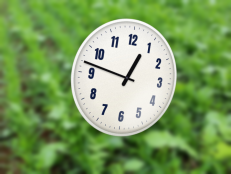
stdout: 12:47
